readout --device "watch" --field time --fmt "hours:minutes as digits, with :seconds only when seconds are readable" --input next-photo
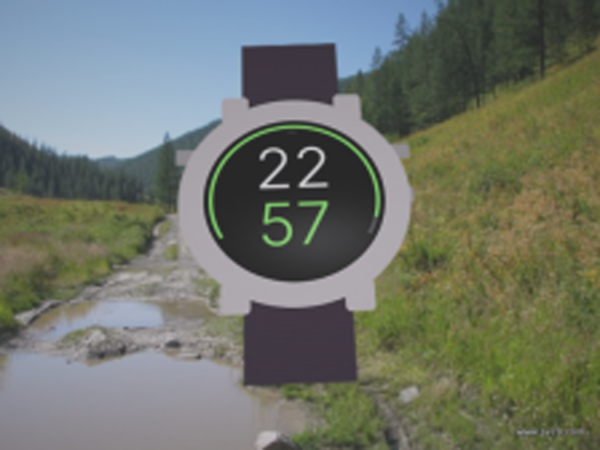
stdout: 22:57
